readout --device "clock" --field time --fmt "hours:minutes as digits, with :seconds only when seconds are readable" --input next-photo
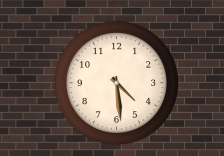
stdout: 4:29
